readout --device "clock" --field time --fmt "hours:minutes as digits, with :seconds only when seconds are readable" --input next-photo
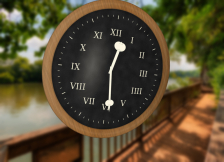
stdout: 12:29
